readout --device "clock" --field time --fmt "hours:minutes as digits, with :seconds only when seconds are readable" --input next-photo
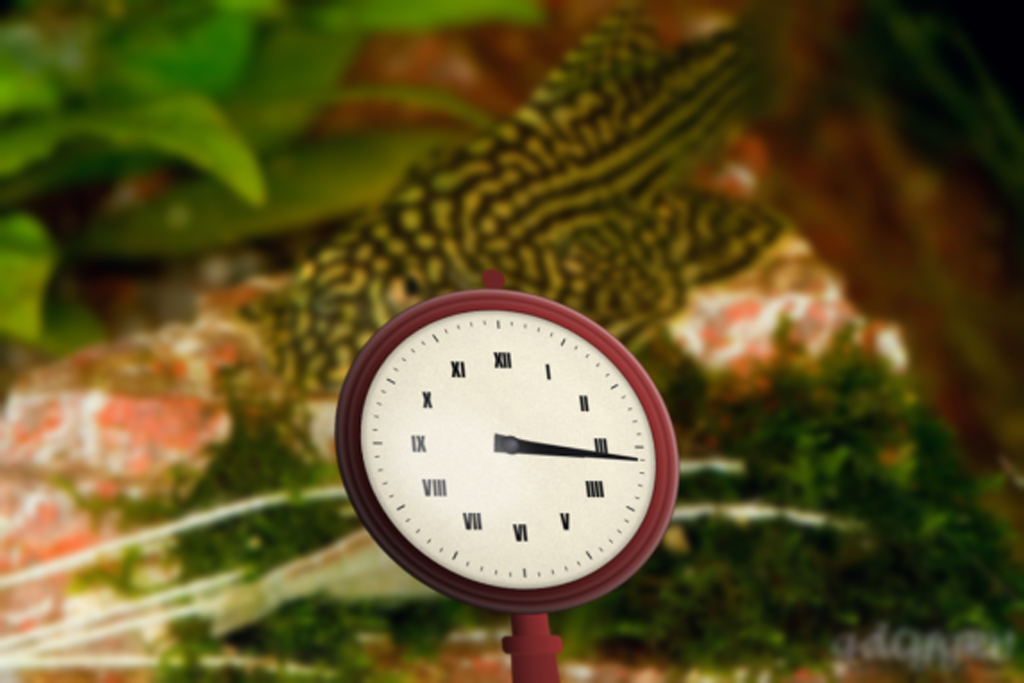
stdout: 3:16
